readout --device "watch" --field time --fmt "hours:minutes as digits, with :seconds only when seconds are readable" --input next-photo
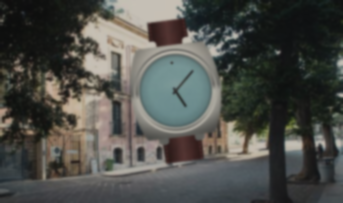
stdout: 5:08
